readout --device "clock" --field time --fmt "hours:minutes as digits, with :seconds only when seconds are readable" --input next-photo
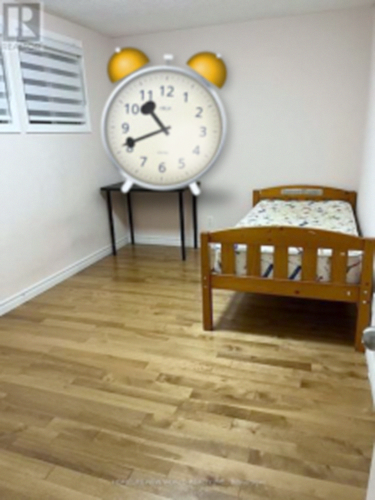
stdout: 10:41
